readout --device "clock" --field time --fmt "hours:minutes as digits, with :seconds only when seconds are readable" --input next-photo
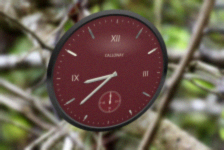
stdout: 8:38
